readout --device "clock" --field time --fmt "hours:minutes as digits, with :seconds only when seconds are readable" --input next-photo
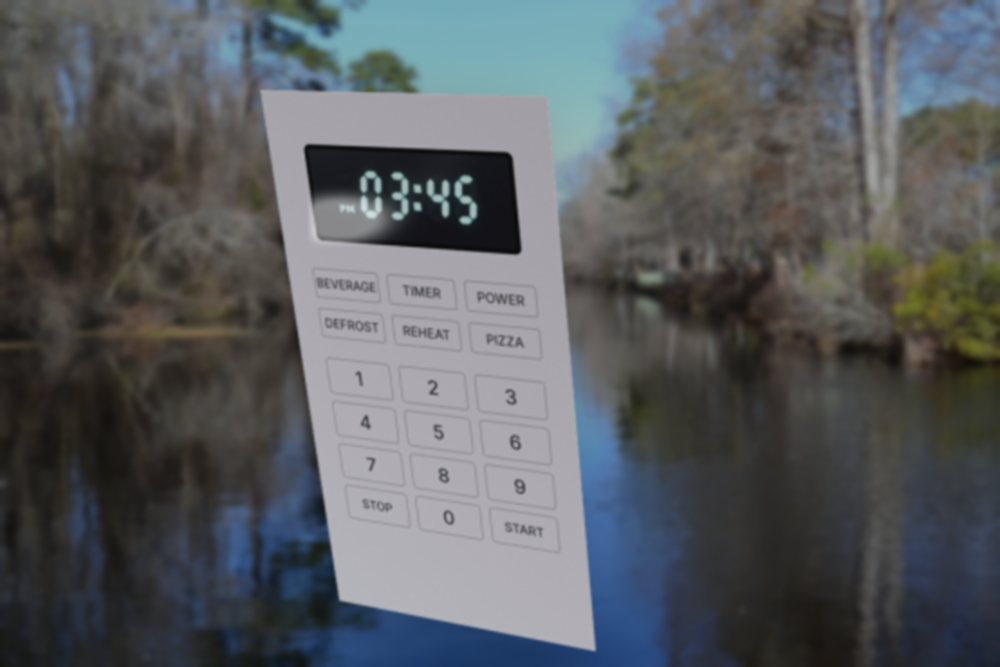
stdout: 3:45
